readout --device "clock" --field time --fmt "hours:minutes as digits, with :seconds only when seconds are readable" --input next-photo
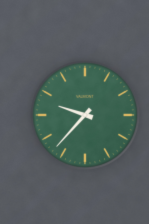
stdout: 9:37
